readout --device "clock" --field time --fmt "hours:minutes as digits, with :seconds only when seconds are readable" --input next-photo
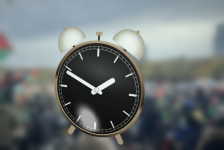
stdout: 1:49
